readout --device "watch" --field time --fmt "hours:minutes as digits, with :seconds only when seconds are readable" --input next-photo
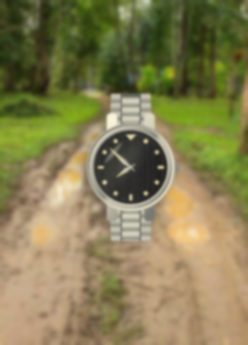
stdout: 7:52
